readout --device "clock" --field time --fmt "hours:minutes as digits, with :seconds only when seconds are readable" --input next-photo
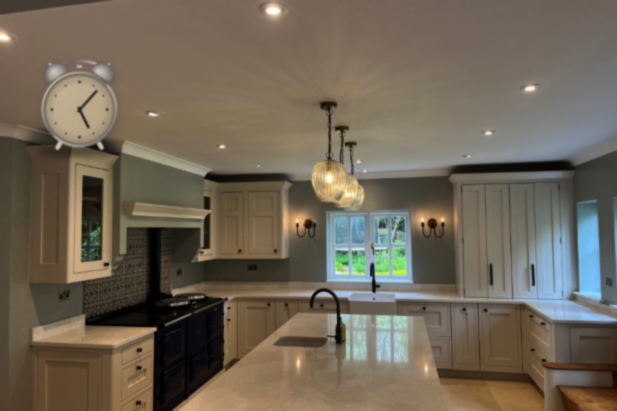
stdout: 5:07
